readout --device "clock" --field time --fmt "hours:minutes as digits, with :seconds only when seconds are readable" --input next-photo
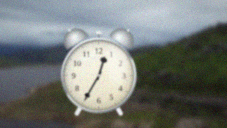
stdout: 12:35
